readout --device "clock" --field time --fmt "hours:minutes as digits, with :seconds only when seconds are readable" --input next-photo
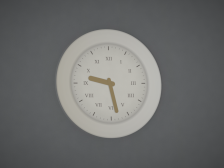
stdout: 9:28
